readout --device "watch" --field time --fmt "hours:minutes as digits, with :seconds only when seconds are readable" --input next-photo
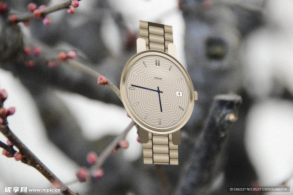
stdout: 5:46
